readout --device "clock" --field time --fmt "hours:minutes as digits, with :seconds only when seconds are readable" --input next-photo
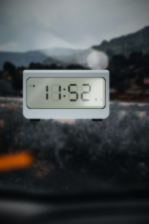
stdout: 11:52
